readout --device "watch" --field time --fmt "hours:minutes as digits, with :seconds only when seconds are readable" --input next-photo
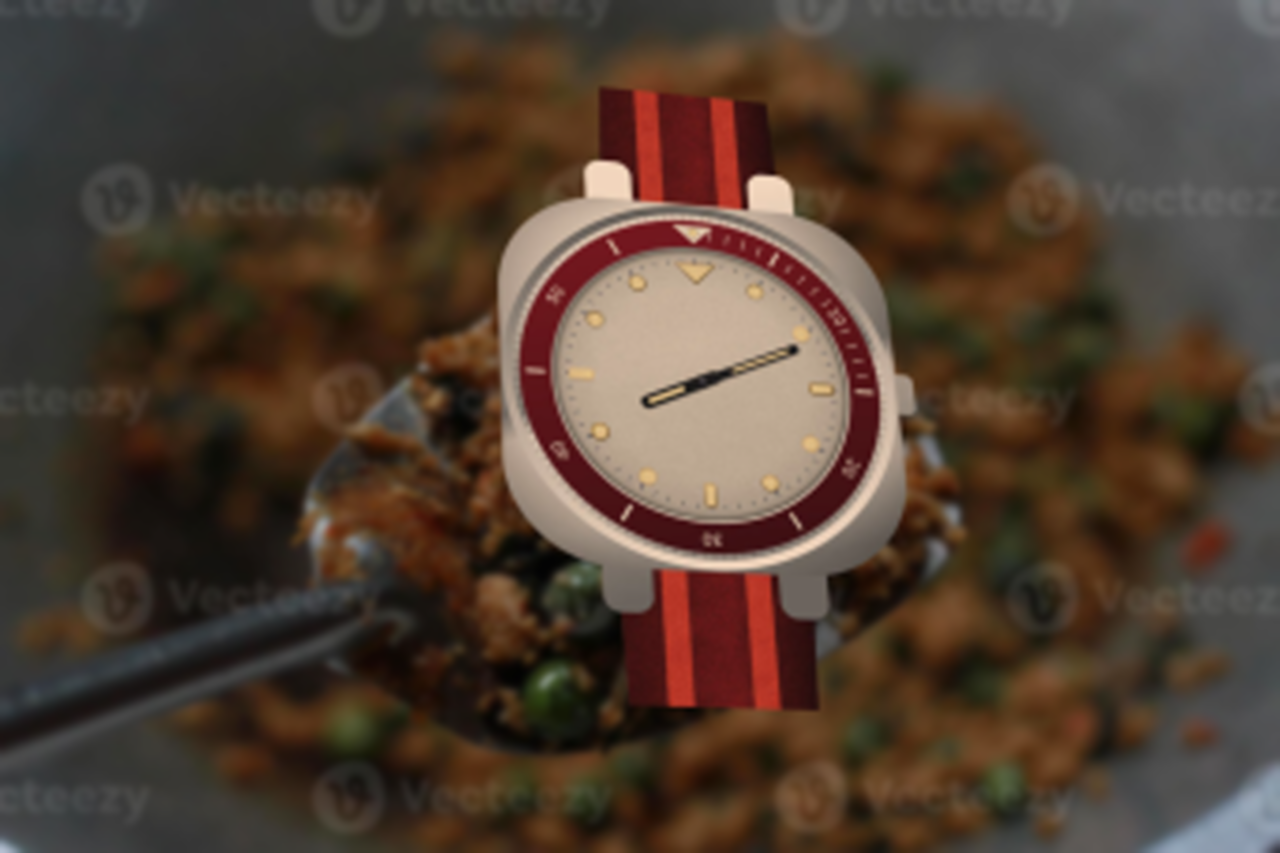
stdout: 8:11
